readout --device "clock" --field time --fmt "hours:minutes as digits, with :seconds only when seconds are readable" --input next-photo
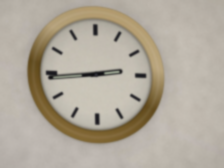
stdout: 2:44
